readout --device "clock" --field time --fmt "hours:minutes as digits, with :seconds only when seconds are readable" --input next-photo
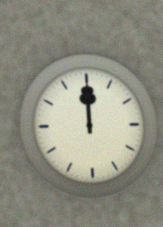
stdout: 12:00
